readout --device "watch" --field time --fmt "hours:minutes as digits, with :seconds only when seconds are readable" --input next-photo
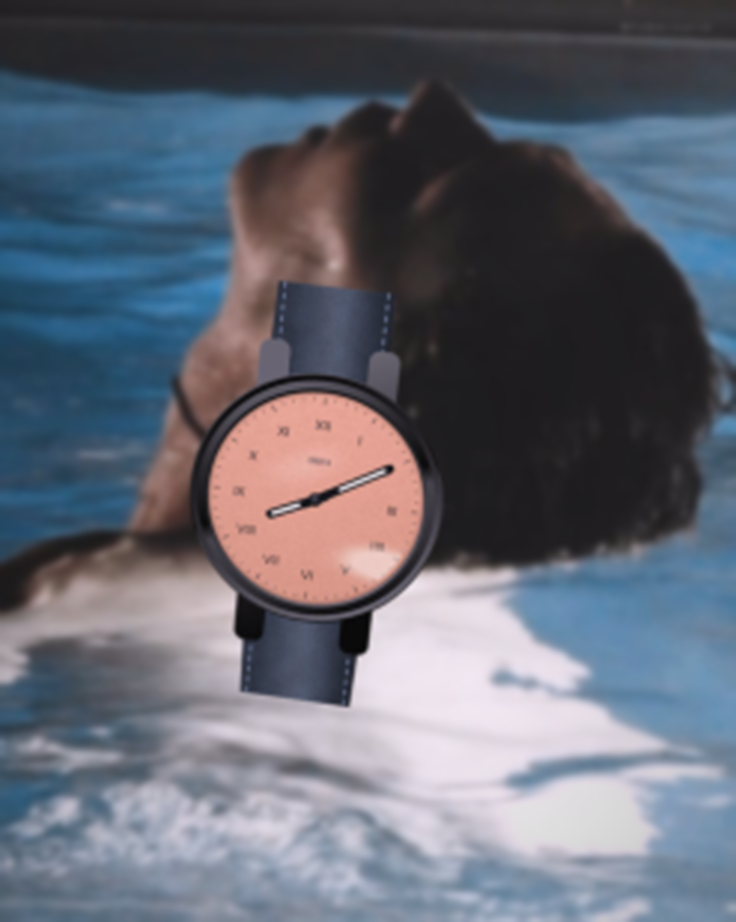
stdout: 8:10
